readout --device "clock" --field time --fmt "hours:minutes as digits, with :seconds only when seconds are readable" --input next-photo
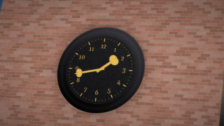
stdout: 1:43
